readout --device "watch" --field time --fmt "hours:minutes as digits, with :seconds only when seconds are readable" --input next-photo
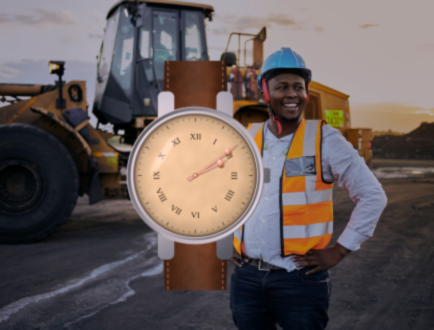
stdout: 2:09
